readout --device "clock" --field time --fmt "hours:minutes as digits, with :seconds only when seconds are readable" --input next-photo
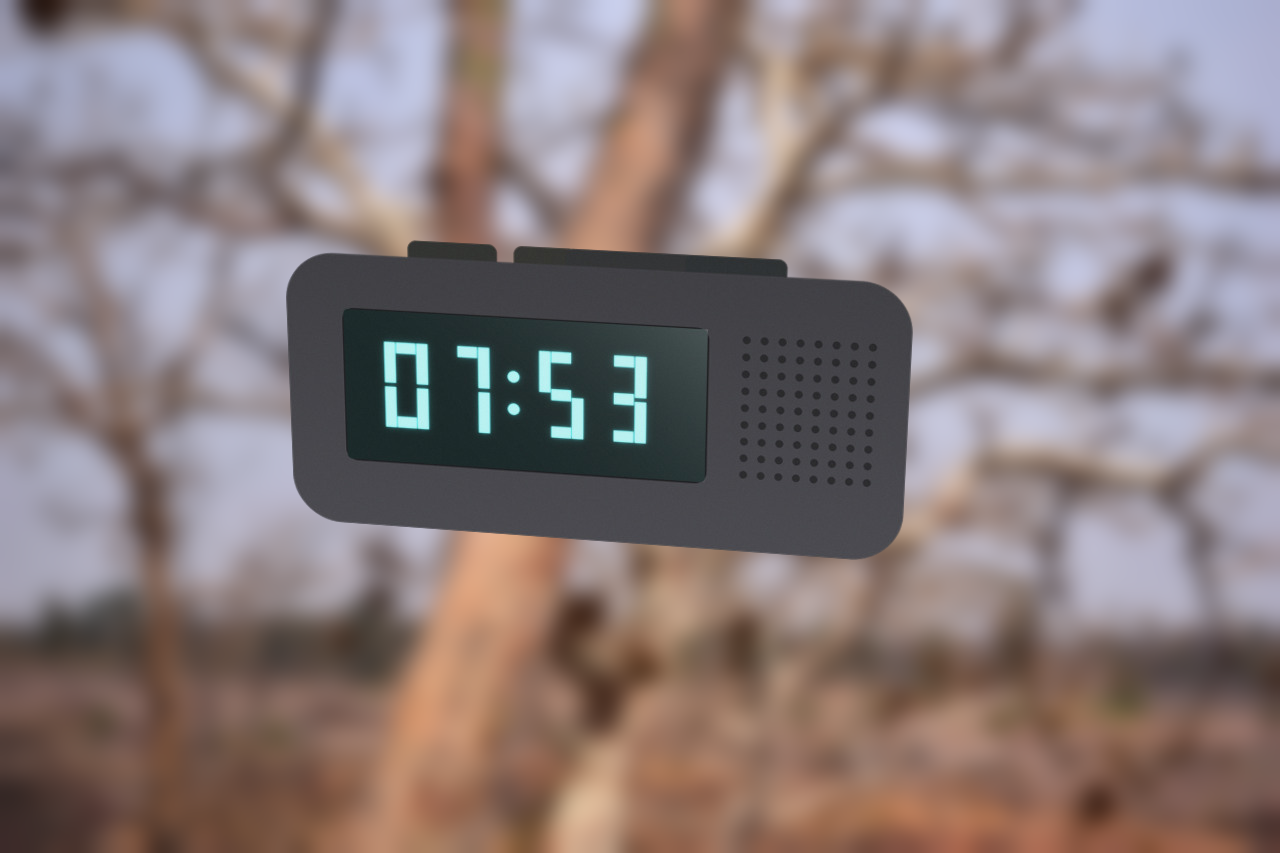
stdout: 7:53
